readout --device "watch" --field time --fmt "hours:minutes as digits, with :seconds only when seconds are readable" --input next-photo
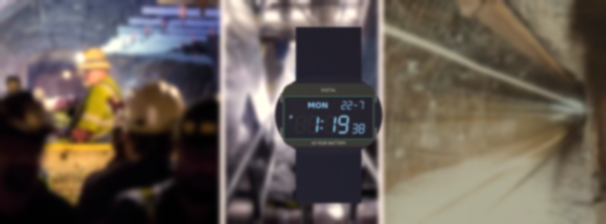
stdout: 1:19
